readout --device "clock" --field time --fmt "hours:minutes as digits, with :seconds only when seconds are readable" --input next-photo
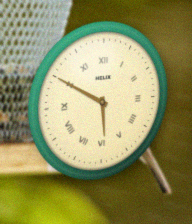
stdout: 5:50
